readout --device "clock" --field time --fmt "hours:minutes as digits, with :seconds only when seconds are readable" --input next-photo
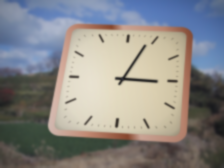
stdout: 3:04
